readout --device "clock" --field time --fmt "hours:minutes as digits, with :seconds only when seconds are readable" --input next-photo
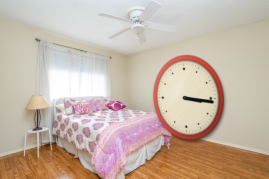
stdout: 3:16
